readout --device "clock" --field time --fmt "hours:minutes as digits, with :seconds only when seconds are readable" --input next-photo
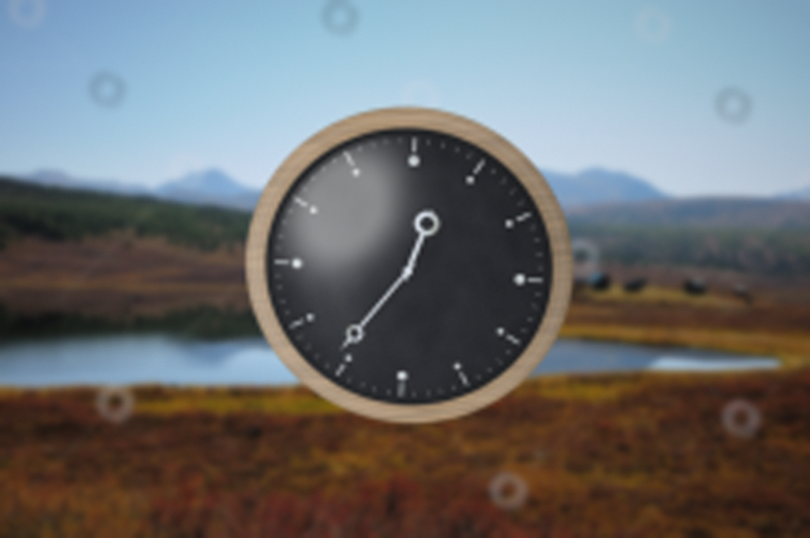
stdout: 12:36
